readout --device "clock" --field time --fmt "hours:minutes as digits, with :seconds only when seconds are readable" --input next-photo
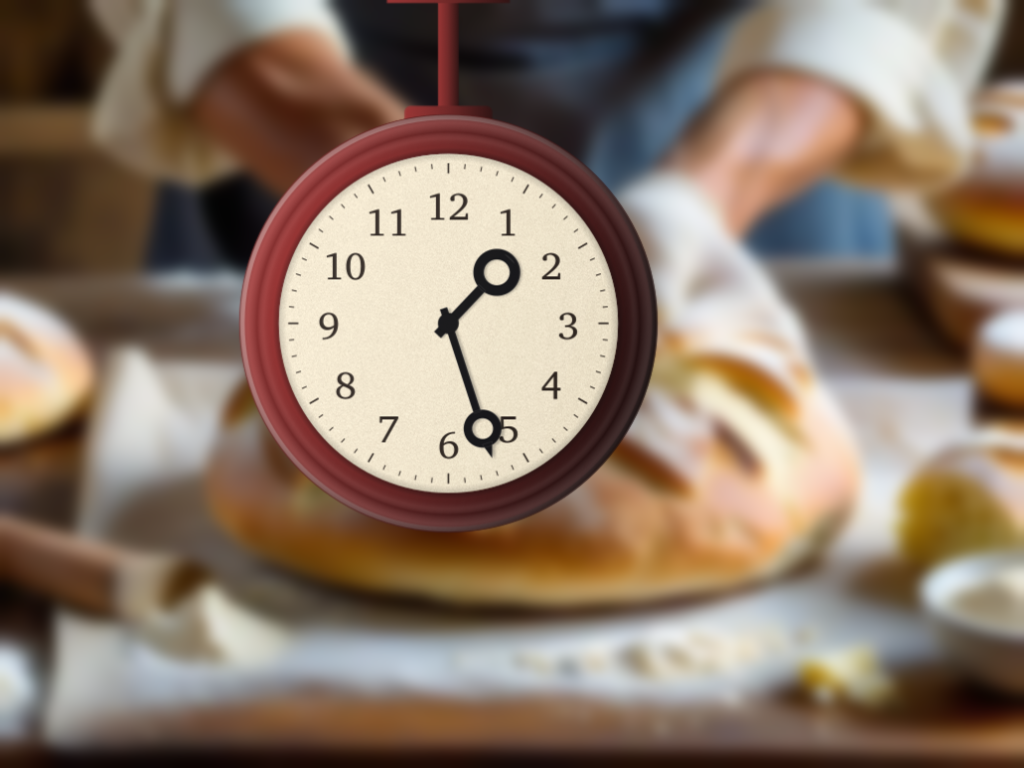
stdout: 1:27
